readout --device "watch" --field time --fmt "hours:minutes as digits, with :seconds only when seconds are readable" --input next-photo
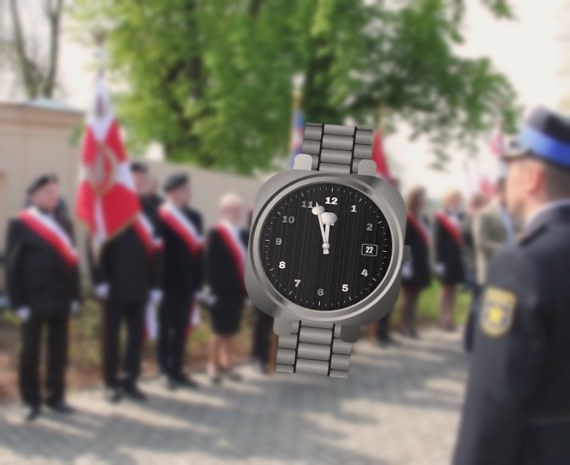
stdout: 11:57
